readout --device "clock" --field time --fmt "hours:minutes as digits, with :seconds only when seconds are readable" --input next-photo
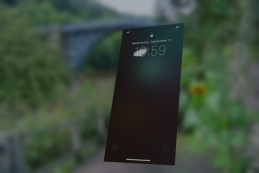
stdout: 19:59
